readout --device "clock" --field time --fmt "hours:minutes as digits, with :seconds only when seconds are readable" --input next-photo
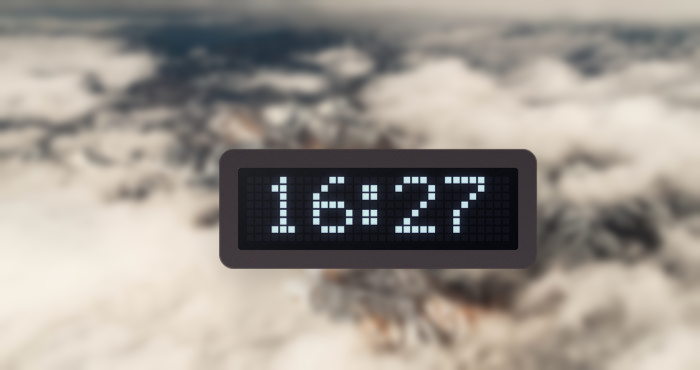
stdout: 16:27
